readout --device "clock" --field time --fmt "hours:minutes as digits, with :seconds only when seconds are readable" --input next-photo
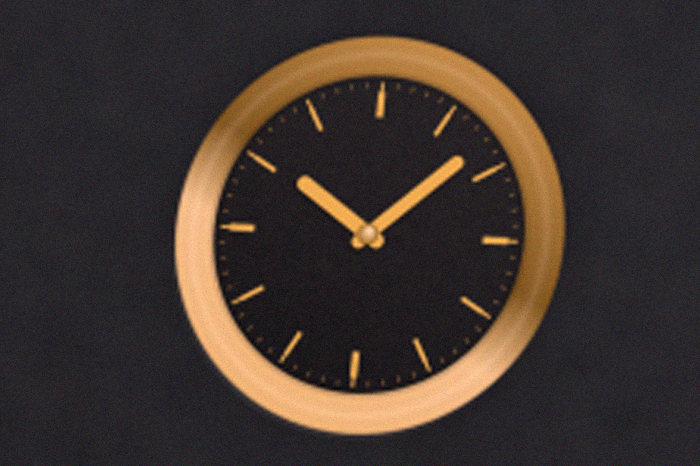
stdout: 10:08
